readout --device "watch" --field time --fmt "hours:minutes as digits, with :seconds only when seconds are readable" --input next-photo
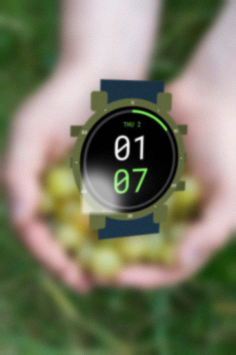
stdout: 1:07
